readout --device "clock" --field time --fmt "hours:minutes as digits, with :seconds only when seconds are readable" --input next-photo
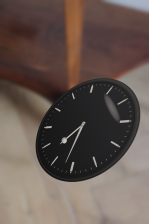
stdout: 7:32
